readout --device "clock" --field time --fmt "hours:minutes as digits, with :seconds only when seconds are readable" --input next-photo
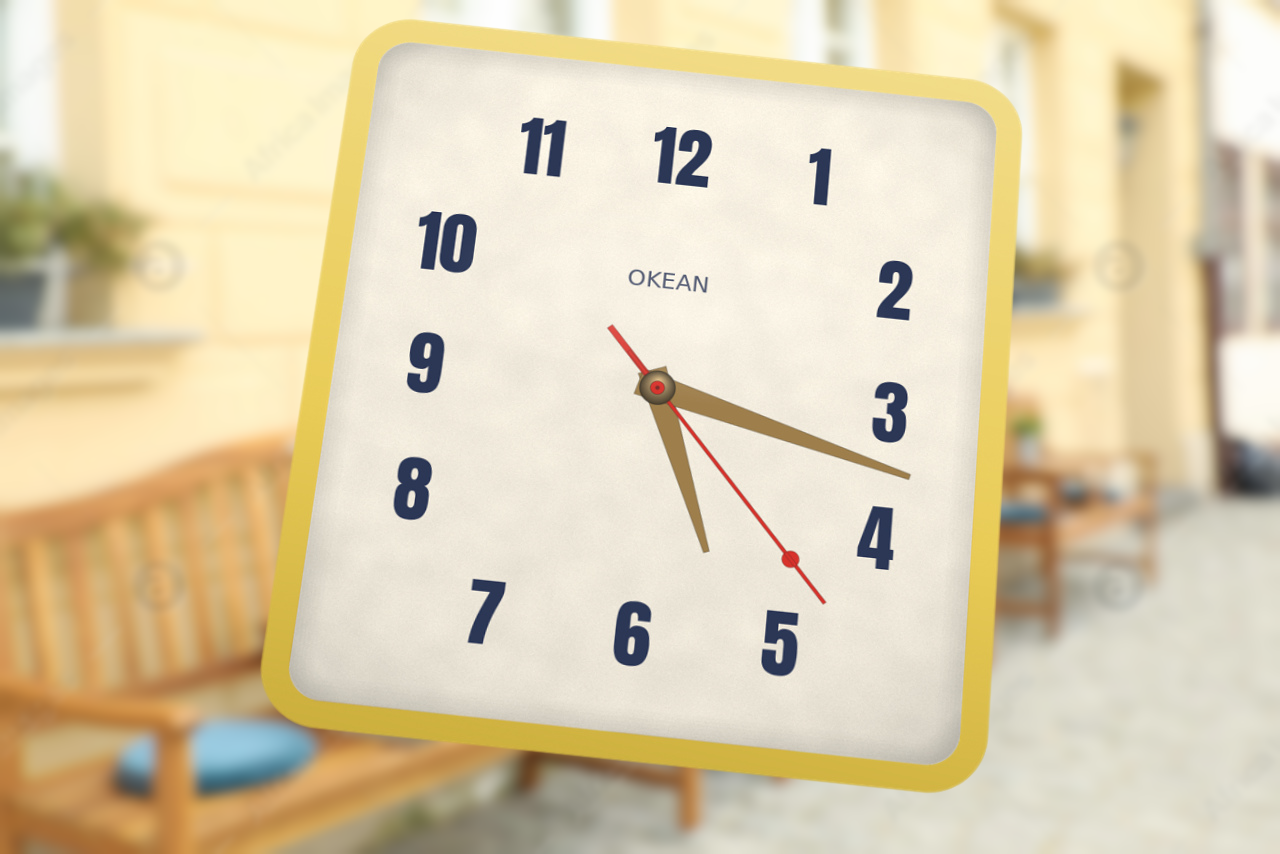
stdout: 5:17:23
